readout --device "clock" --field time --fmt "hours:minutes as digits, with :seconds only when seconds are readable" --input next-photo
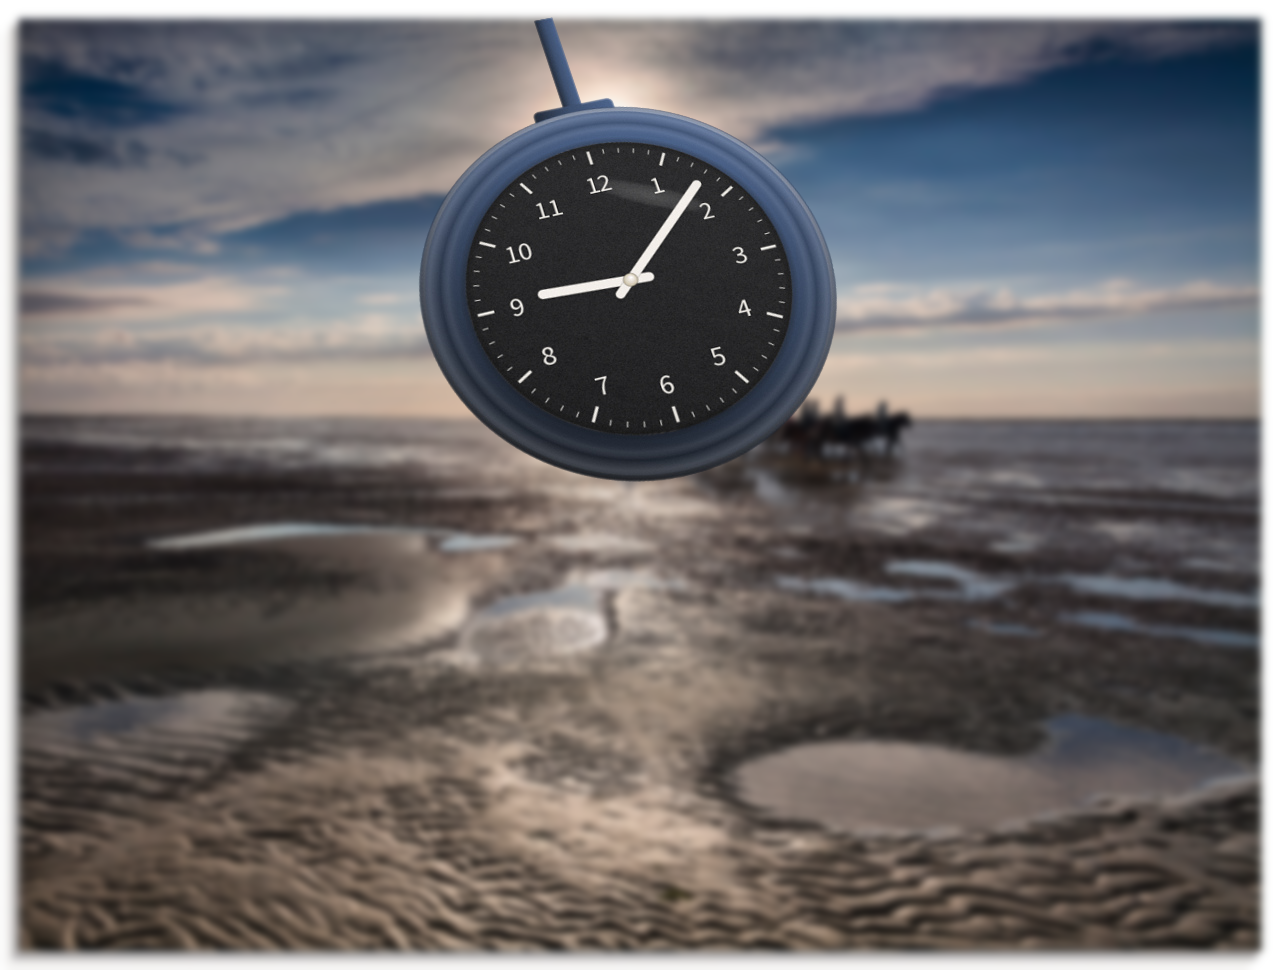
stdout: 9:08
